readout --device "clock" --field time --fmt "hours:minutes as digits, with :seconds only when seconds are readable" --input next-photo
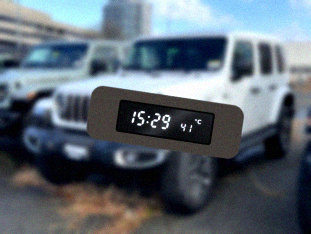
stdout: 15:29
